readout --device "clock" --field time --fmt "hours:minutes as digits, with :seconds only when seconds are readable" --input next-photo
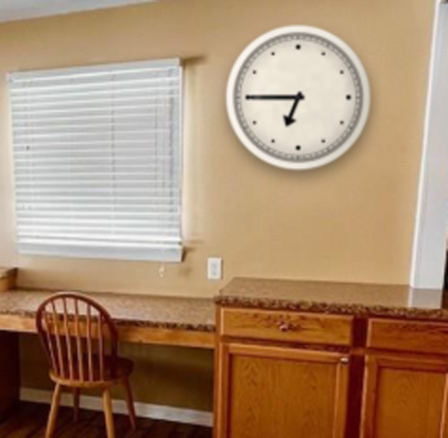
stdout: 6:45
